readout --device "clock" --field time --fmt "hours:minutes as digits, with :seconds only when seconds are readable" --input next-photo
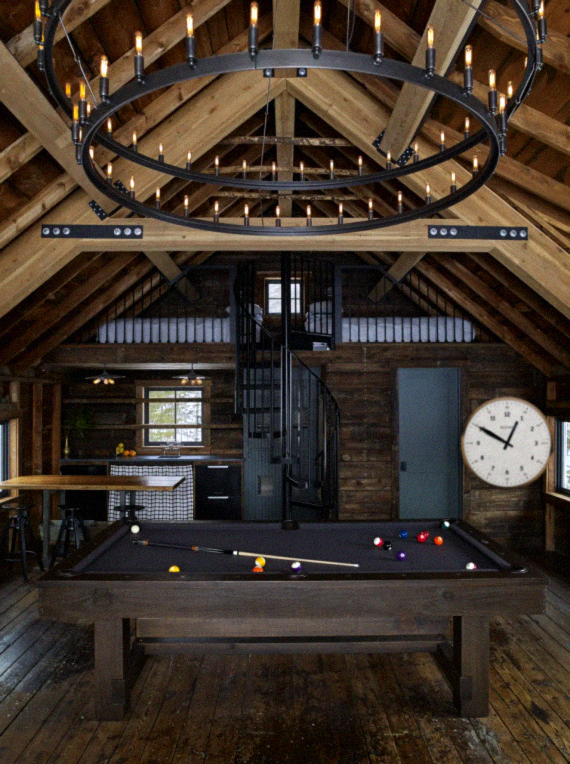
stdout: 12:50
